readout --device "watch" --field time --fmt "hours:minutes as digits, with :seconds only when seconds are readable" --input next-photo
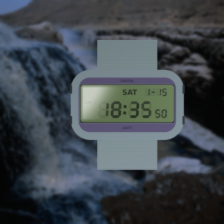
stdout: 18:35:50
